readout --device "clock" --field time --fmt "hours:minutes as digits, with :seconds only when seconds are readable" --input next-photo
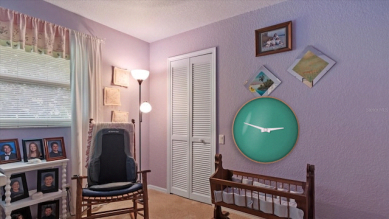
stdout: 2:48
